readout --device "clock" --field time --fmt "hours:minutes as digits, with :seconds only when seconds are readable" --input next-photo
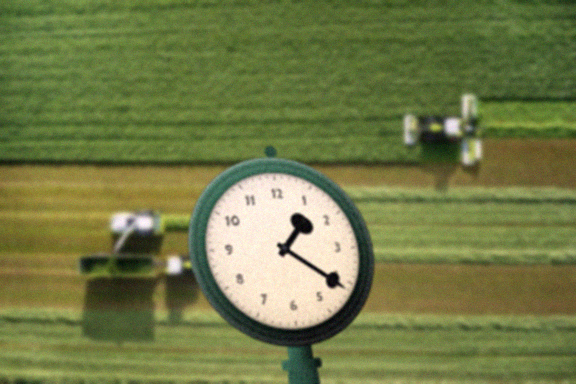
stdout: 1:21
